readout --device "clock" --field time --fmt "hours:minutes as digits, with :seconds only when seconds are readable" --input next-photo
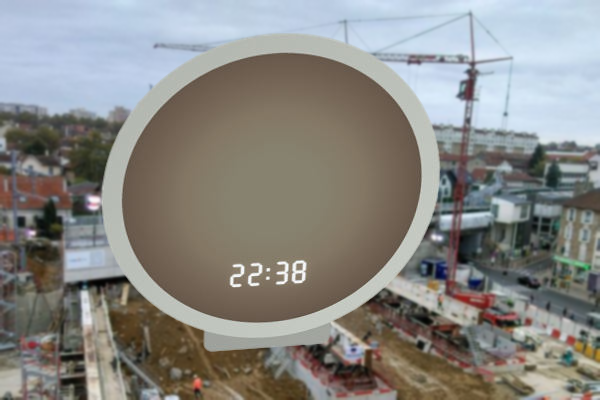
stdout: 22:38
